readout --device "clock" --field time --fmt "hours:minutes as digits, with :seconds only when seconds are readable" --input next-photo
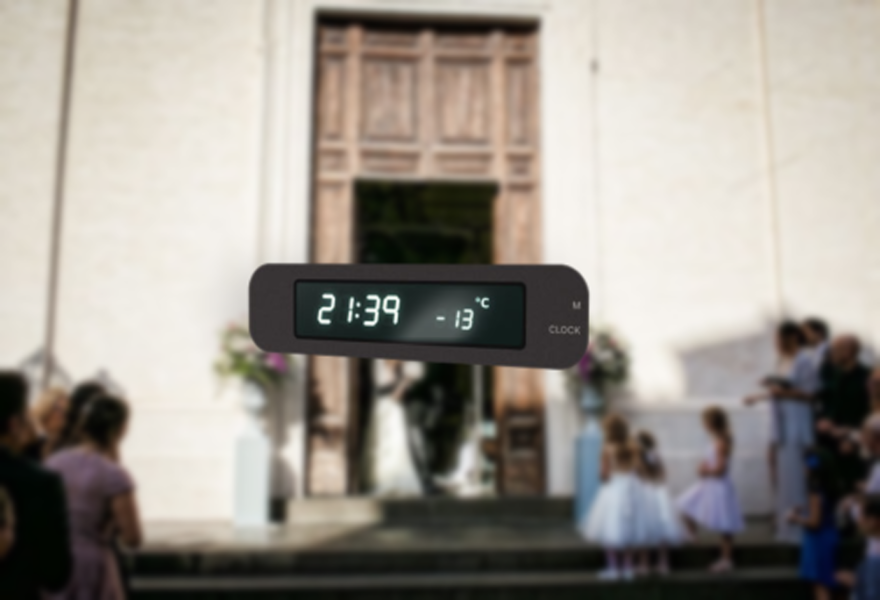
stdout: 21:39
